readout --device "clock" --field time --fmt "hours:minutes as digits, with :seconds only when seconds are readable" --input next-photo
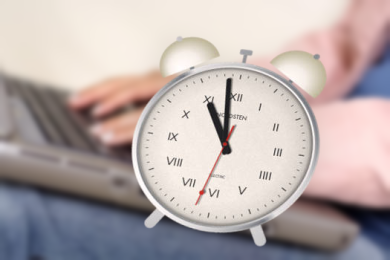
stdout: 10:58:32
